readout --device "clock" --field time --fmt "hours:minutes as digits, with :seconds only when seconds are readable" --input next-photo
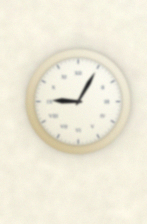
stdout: 9:05
